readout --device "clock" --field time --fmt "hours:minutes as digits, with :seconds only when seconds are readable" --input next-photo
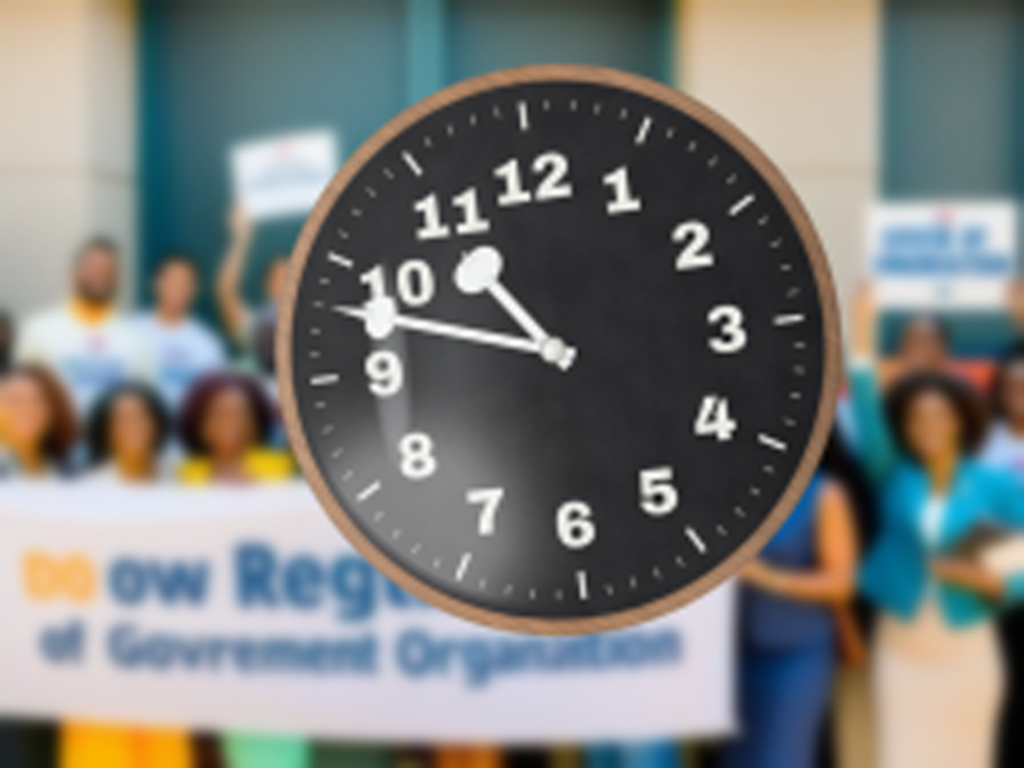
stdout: 10:48
